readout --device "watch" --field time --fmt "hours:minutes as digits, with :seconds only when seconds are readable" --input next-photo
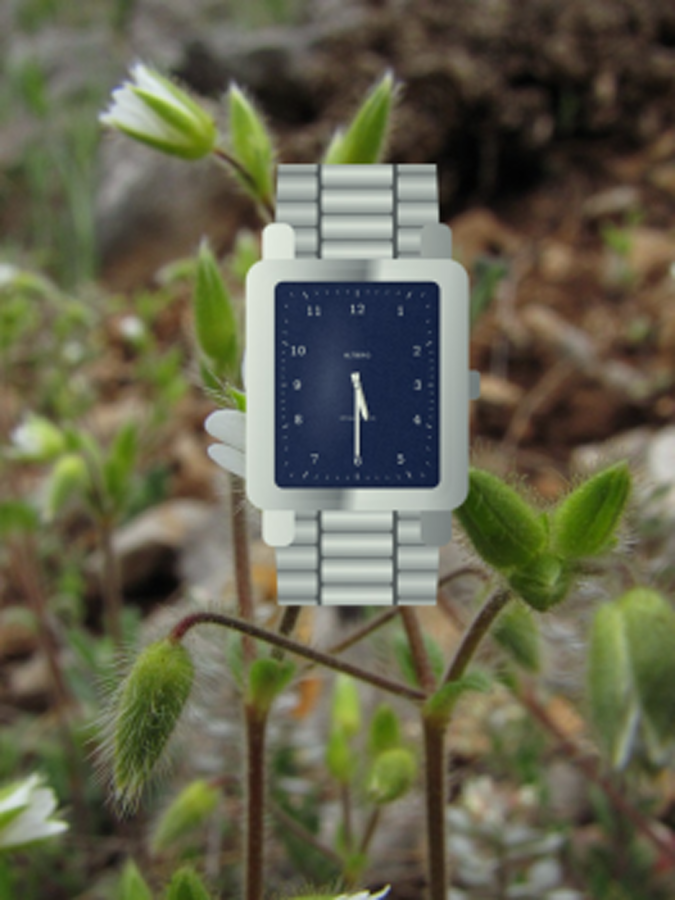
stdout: 5:30
